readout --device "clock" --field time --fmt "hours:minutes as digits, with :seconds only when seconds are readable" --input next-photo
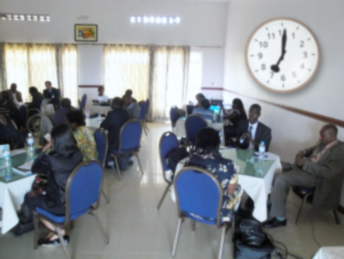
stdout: 7:01
